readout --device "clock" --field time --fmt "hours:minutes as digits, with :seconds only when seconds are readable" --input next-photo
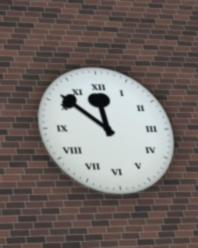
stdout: 11:52
